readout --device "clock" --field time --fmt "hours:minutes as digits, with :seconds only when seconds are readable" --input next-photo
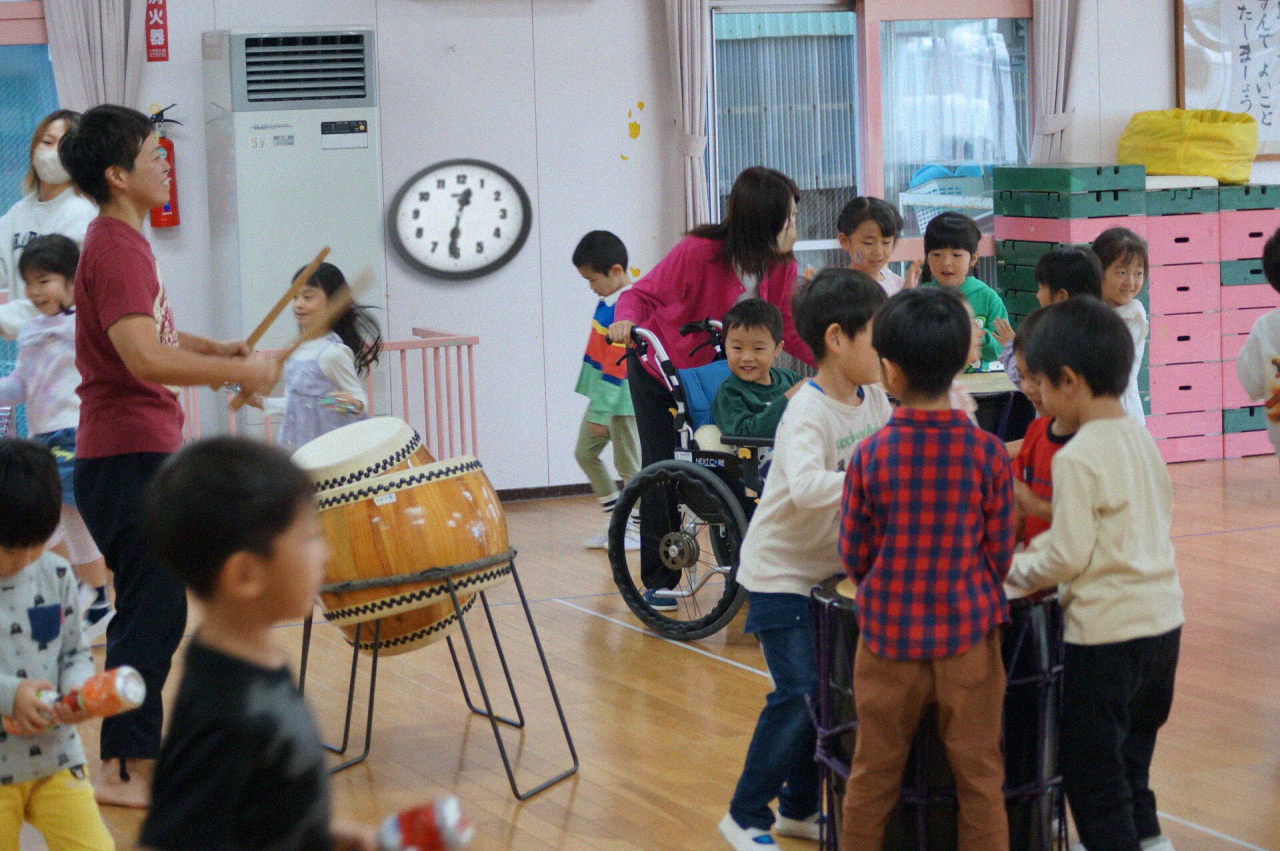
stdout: 12:31
